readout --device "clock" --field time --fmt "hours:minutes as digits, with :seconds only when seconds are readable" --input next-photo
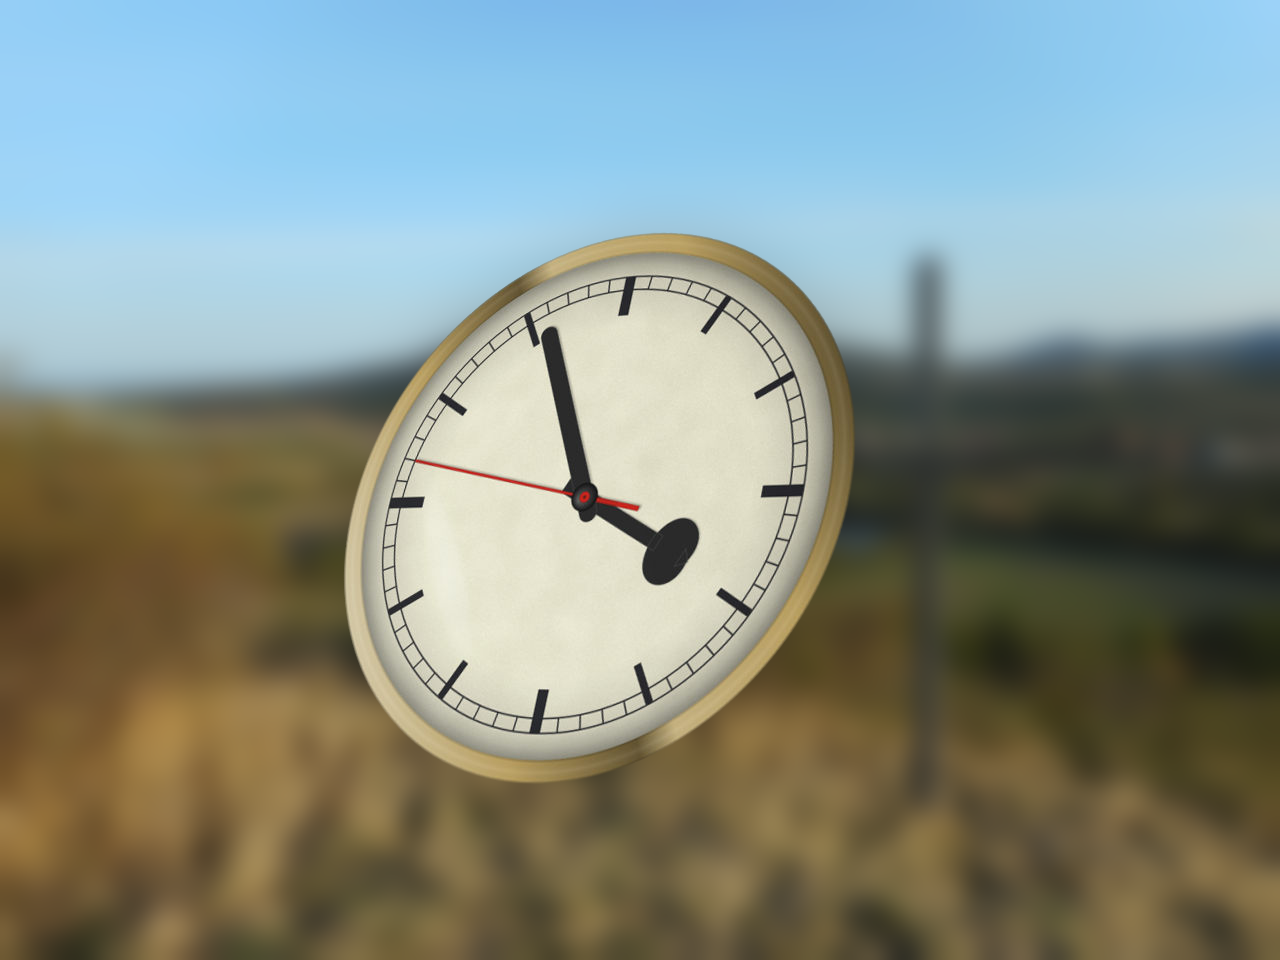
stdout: 3:55:47
